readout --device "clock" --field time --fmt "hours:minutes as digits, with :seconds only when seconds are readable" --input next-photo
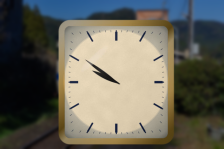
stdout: 9:51
